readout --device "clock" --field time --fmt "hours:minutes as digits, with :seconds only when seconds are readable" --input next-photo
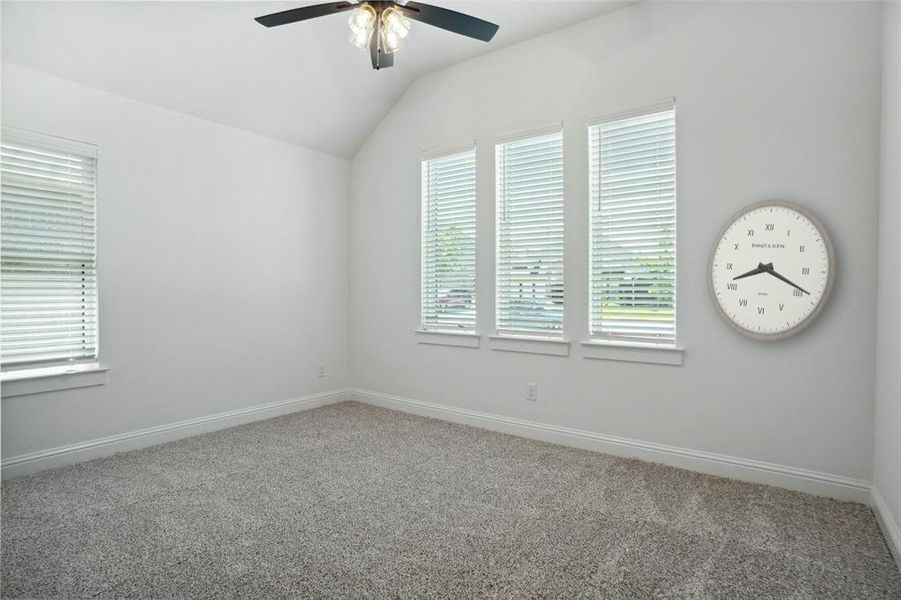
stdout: 8:19
